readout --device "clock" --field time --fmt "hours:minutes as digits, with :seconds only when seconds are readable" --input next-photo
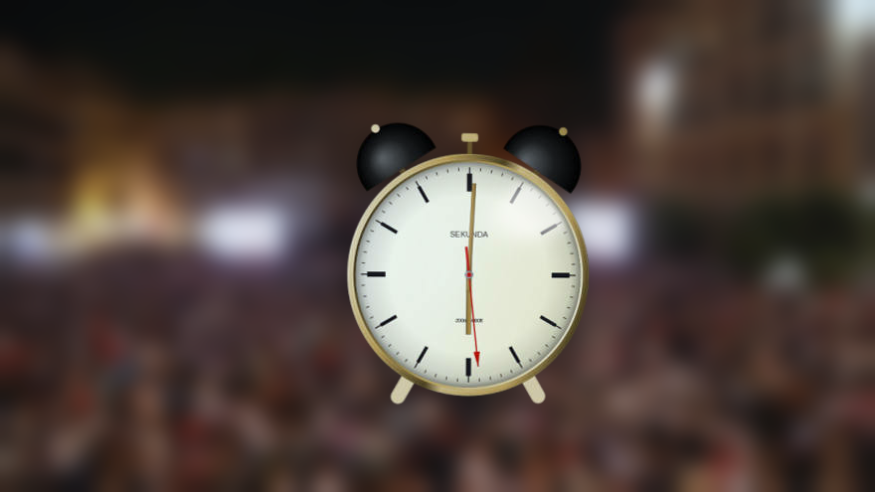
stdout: 6:00:29
